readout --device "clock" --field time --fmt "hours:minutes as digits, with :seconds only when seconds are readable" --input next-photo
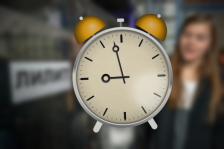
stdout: 8:58
